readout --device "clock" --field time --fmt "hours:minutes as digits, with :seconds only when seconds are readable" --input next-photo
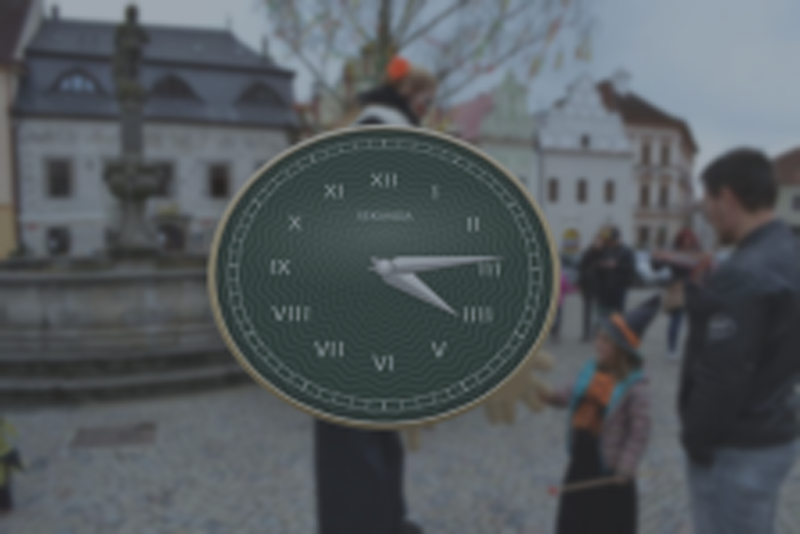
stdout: 4:14
